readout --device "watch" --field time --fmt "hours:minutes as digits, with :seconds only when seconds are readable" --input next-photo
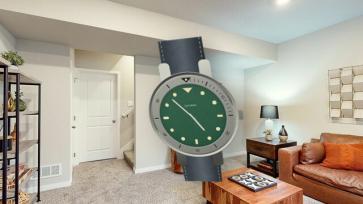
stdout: 4:53
